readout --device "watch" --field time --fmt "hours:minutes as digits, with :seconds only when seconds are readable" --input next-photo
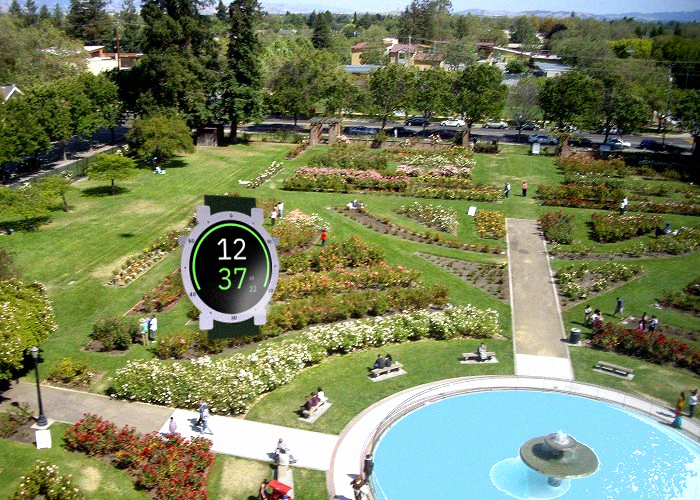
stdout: 12:37
